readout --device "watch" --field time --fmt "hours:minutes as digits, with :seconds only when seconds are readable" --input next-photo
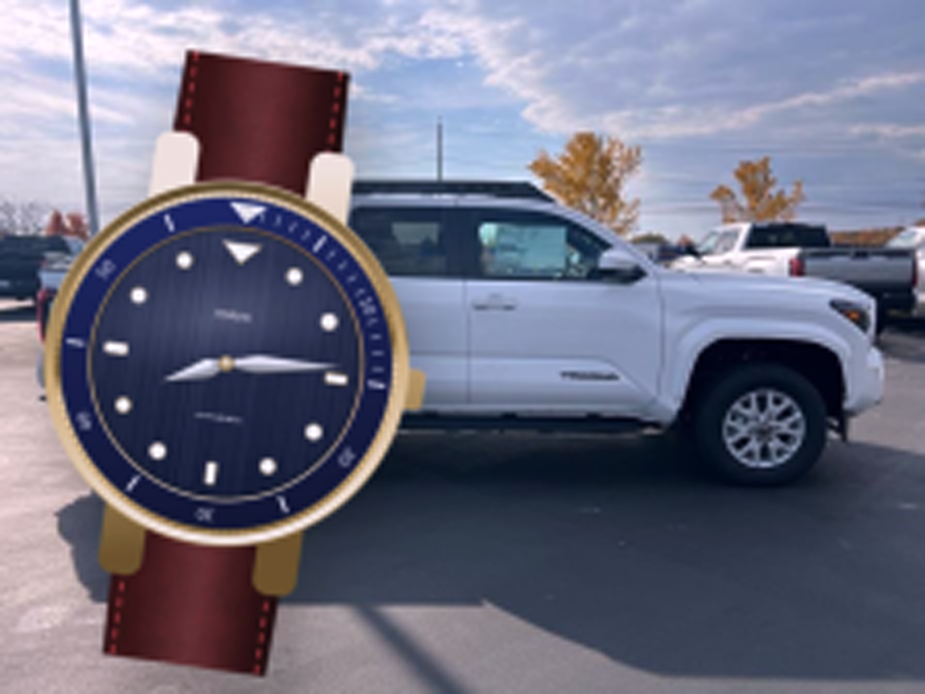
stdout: 8:14
